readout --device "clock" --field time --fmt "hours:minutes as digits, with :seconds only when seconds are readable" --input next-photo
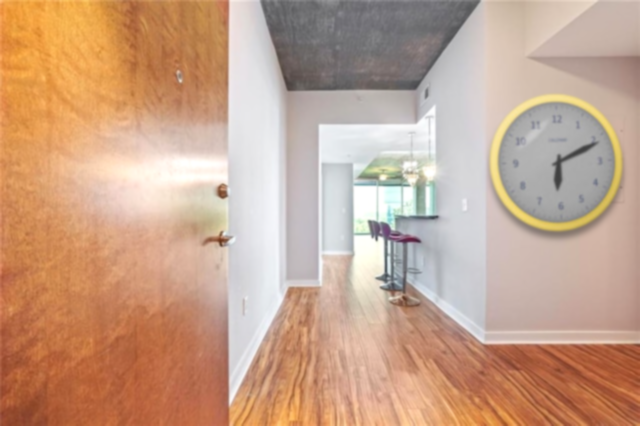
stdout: 6:11
